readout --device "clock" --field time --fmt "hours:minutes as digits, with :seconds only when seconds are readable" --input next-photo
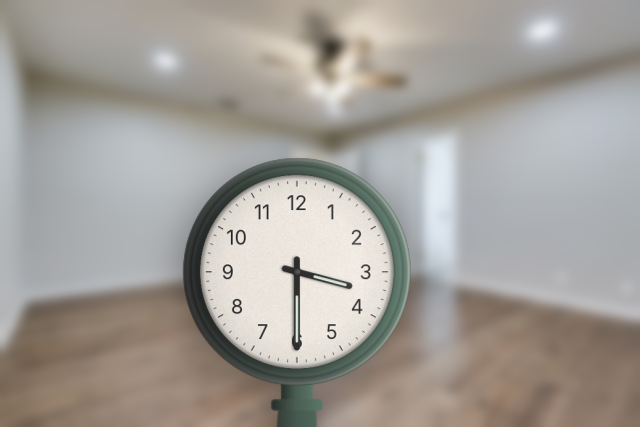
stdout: 3:30
